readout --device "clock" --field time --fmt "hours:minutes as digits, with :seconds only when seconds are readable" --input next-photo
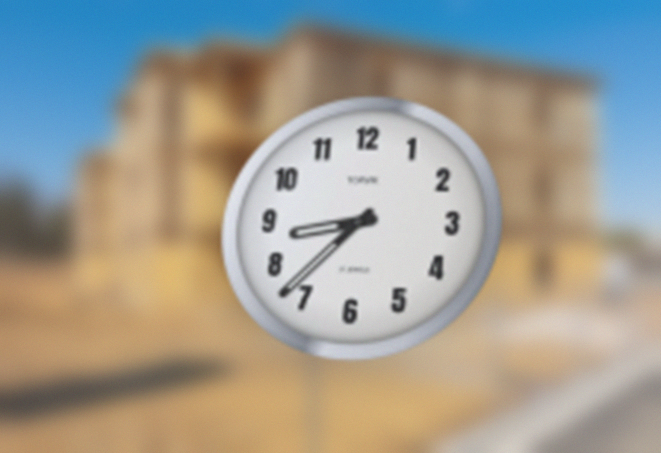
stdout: 8:37
